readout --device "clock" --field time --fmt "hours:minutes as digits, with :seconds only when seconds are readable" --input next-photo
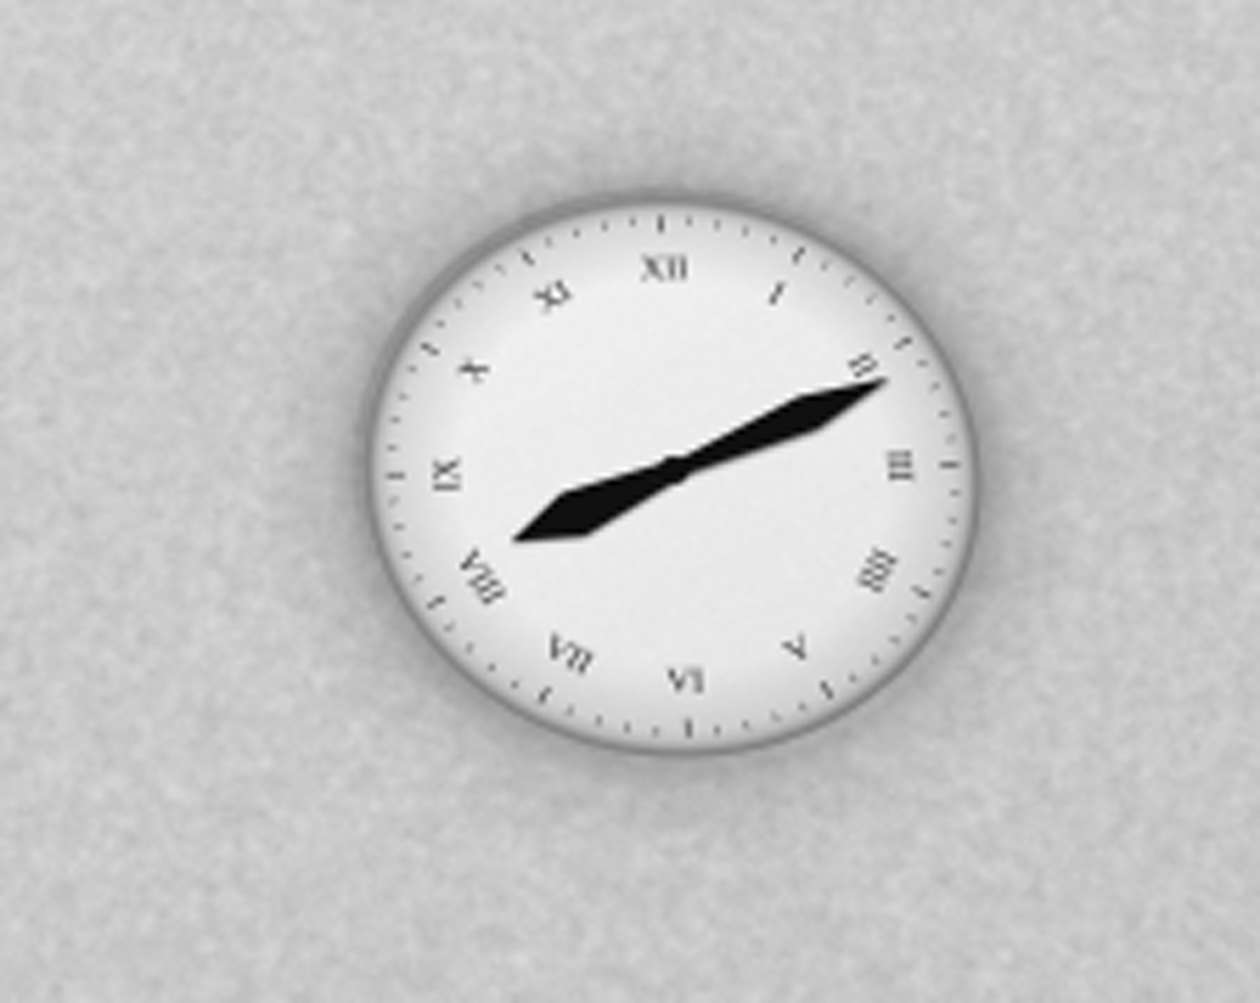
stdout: 8:11
